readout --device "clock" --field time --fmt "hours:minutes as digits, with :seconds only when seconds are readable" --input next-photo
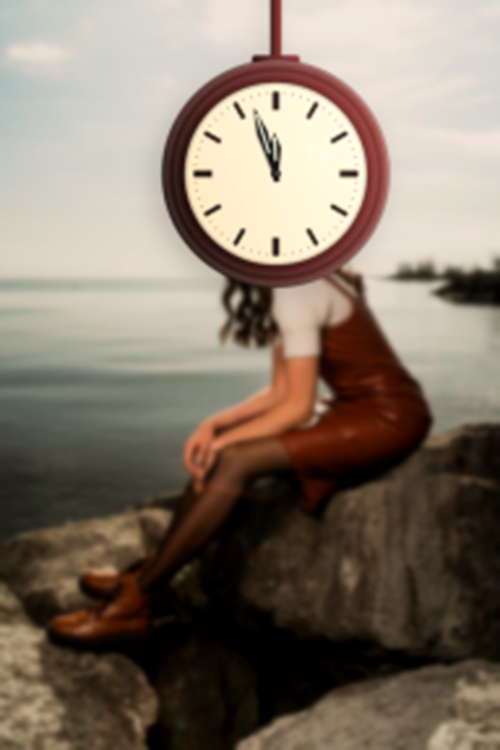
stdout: 11:57
